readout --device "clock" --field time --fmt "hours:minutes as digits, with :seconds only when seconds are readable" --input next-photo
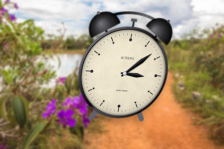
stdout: 3:08
